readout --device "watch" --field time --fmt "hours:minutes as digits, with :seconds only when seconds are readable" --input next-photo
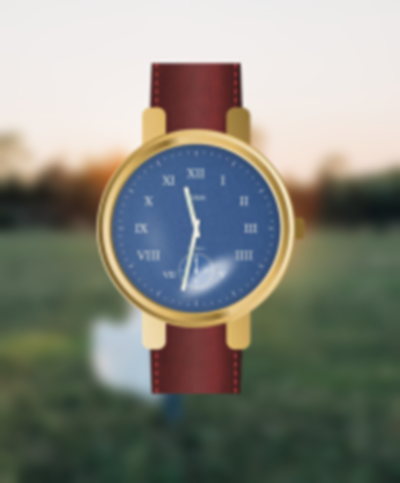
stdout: 11:32
